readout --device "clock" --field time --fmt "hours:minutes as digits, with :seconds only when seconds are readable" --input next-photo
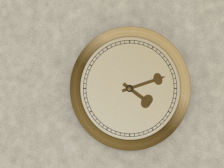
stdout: 4:12
